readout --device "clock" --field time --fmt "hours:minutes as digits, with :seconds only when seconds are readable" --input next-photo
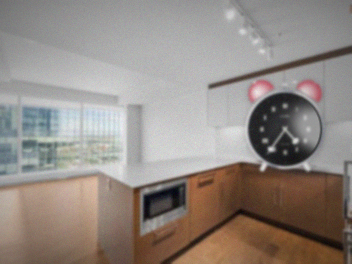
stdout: 4:36
